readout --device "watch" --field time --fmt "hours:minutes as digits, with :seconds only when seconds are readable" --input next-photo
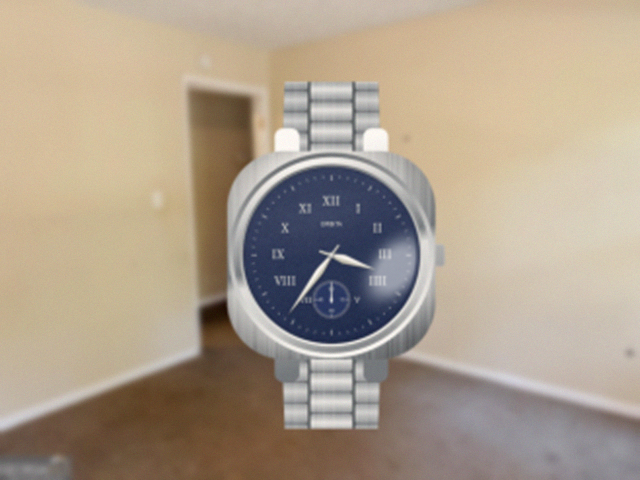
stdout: 3:36
